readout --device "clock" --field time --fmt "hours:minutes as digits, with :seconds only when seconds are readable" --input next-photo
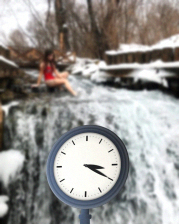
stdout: 3:20
